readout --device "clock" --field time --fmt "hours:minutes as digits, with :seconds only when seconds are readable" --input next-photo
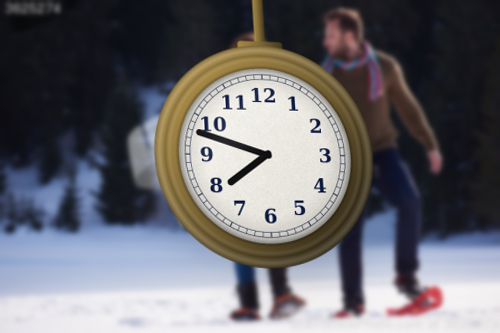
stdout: 7:48
